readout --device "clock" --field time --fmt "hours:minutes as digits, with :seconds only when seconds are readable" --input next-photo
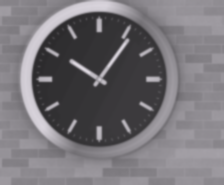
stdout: 10:06
